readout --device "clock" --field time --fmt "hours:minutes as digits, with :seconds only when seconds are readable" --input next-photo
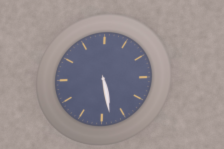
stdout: 5:28
